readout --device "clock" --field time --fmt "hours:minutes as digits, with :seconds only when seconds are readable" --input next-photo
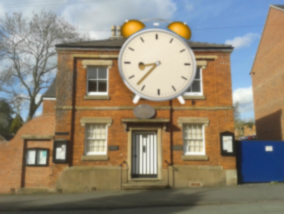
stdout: 8:37
